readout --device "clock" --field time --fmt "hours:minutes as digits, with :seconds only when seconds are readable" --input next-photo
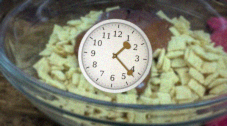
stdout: 1:22
